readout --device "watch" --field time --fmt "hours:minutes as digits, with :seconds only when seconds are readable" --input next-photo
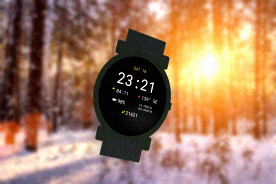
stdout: 23:21
